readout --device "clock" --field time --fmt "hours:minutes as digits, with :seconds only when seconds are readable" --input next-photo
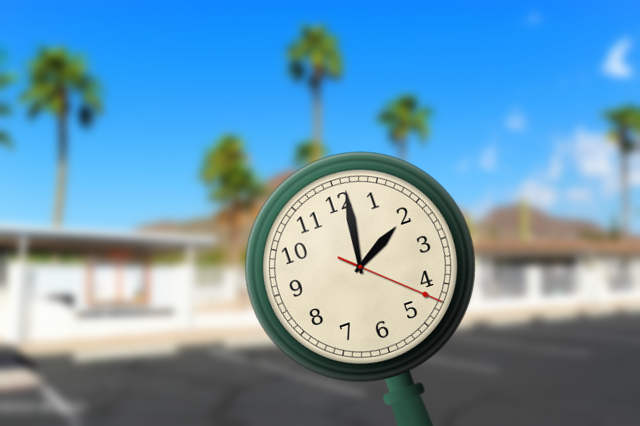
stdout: 2:01:22
